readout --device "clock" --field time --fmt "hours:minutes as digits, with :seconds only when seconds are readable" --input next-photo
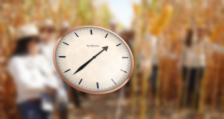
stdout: 1:38
